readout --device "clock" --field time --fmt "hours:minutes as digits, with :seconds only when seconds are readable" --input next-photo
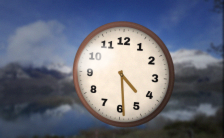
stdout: 4:29
